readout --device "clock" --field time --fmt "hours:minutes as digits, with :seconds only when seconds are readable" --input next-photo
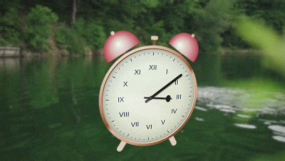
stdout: 3:09
